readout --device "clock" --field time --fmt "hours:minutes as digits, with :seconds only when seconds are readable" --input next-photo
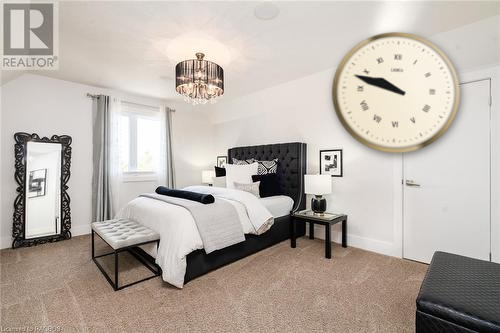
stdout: 9:48
